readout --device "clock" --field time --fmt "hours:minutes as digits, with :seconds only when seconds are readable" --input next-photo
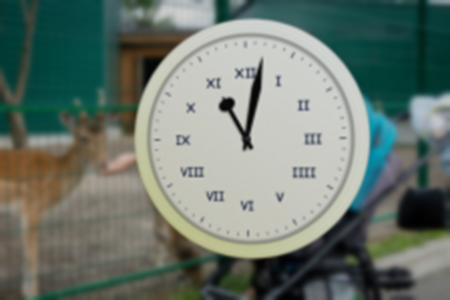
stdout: 11:02
